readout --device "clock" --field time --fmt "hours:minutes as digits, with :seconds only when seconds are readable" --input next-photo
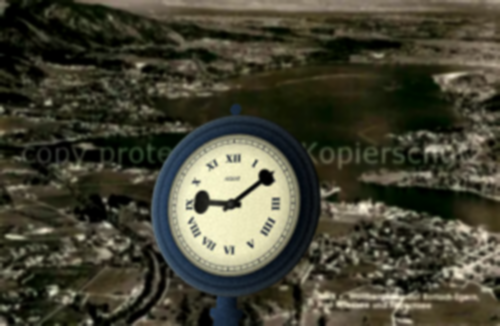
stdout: 9:09
